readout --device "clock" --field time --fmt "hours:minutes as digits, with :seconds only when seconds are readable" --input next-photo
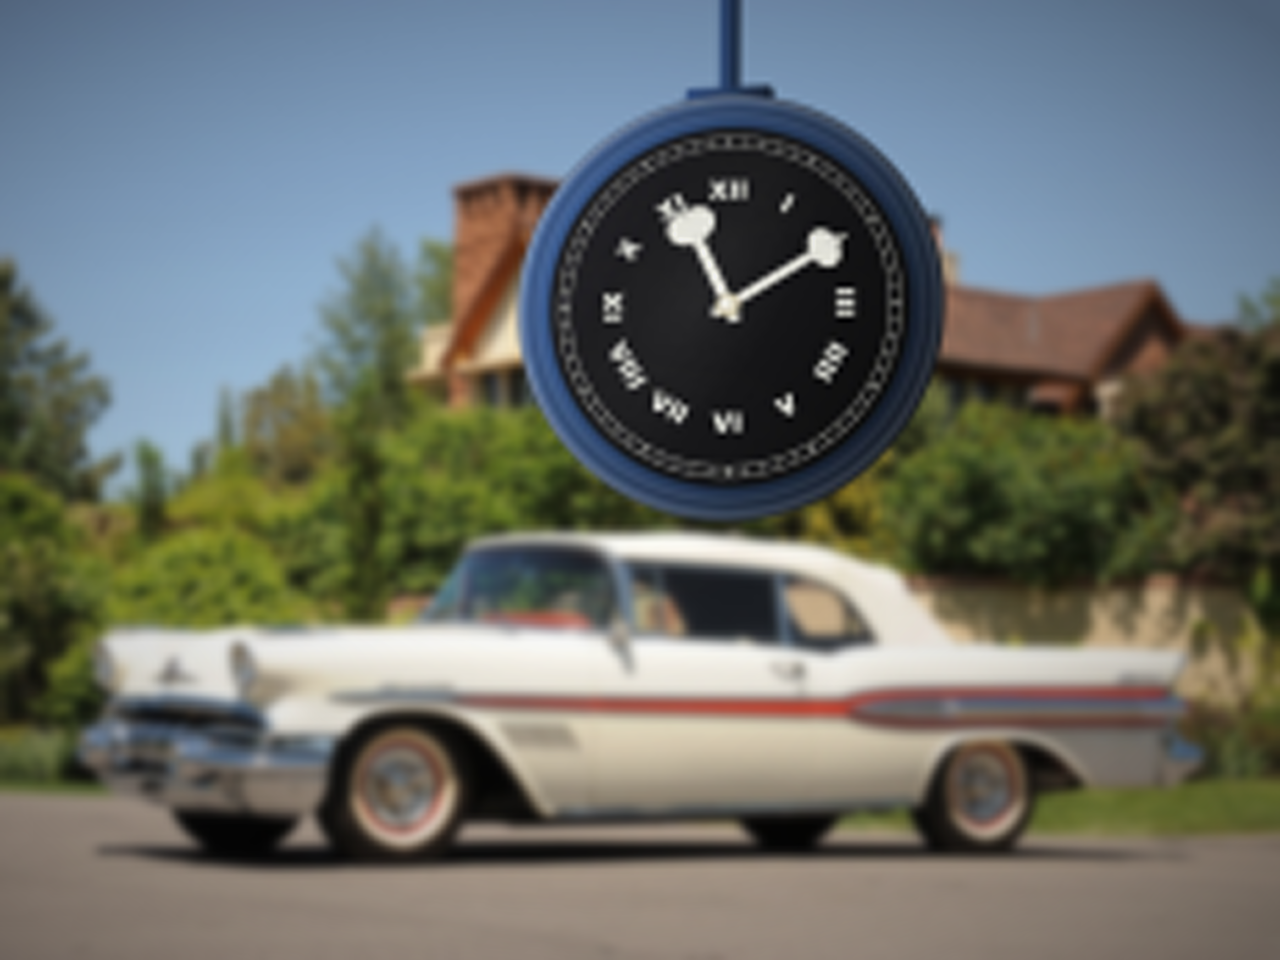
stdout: 11:10
